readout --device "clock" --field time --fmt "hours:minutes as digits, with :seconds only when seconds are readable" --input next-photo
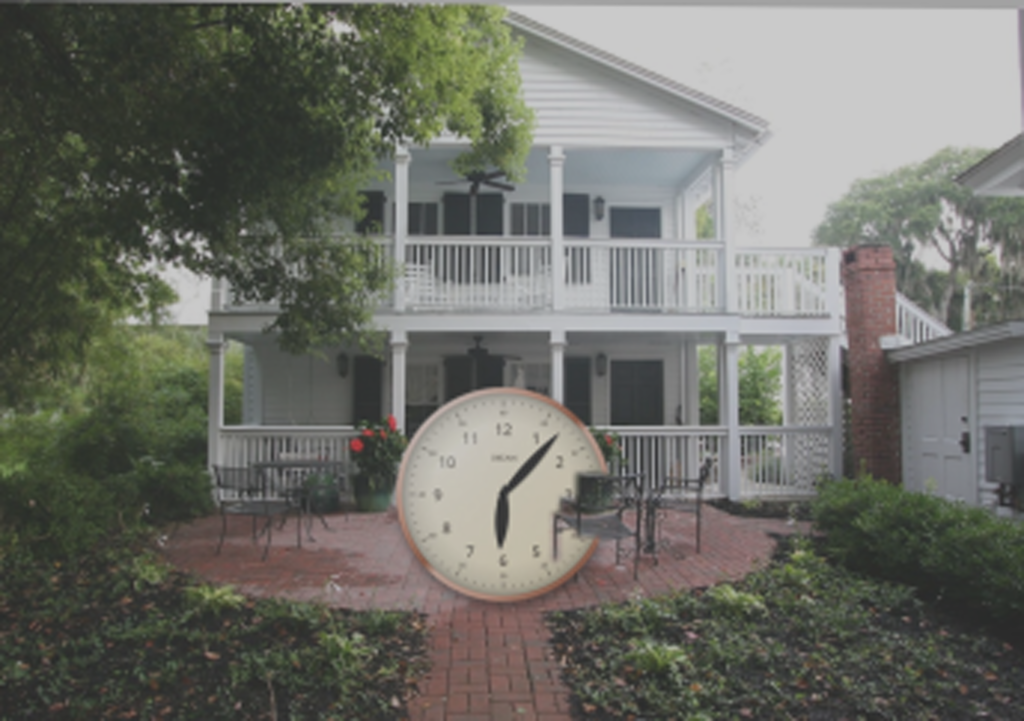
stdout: 6:07
